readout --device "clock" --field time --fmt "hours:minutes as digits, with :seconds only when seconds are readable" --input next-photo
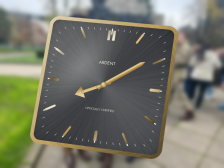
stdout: 8:09
